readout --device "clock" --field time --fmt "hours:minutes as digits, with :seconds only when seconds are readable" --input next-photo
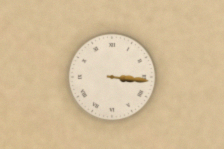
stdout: 3:16
